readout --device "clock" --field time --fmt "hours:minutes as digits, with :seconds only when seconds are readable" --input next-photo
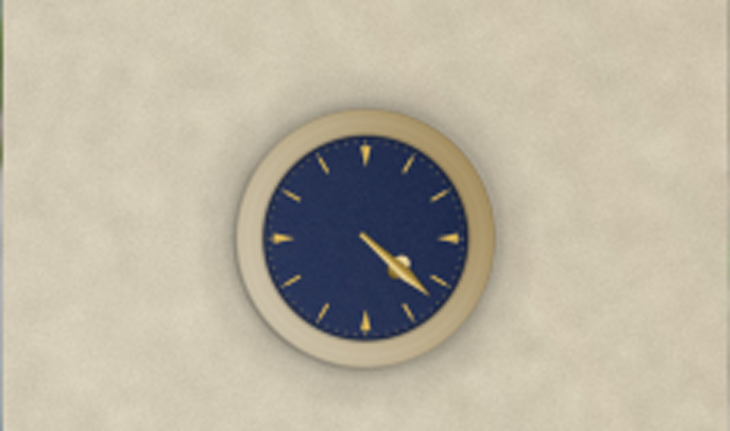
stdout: 4:22
